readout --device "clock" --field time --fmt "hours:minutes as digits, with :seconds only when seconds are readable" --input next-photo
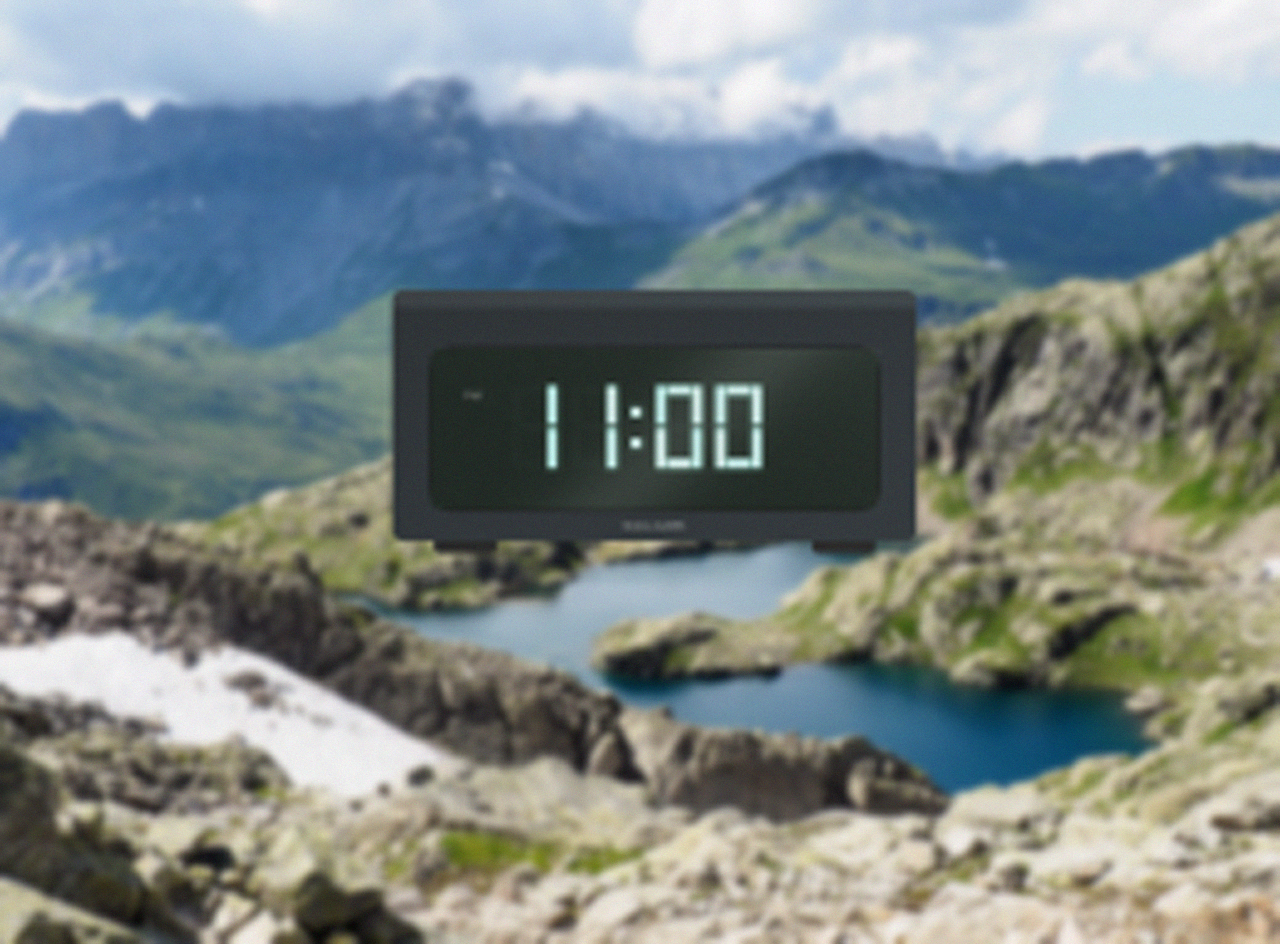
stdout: 11:00
